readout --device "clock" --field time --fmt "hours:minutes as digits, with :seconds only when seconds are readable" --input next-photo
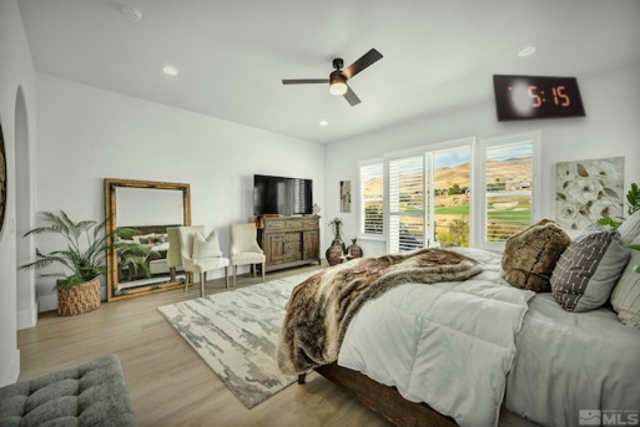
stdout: 5:15
